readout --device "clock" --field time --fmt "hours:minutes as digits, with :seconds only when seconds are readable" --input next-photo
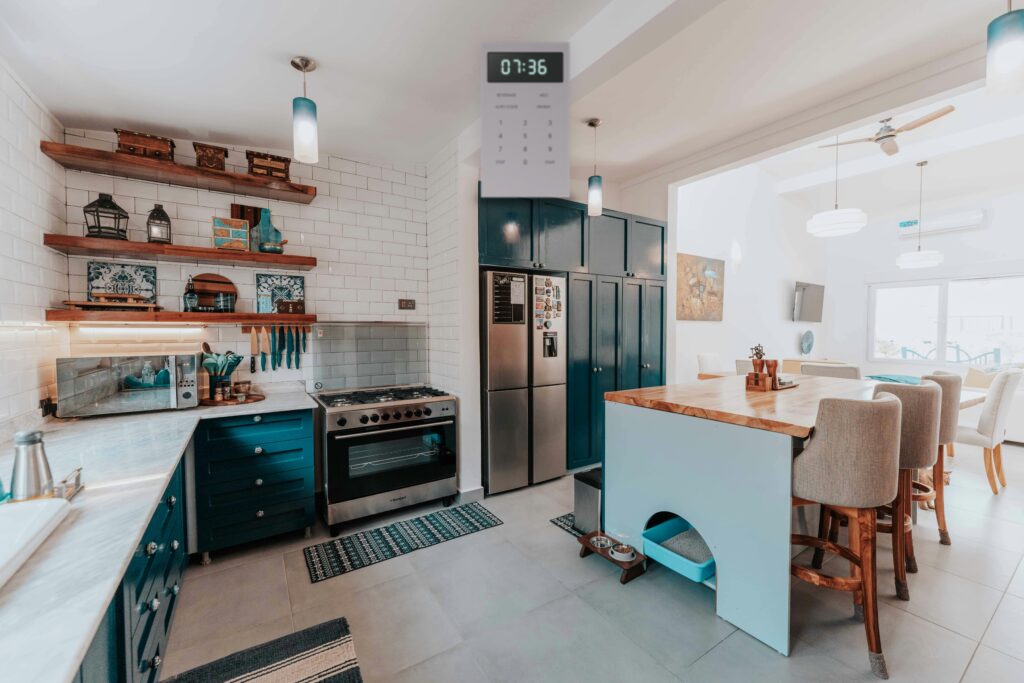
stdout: 7:36
